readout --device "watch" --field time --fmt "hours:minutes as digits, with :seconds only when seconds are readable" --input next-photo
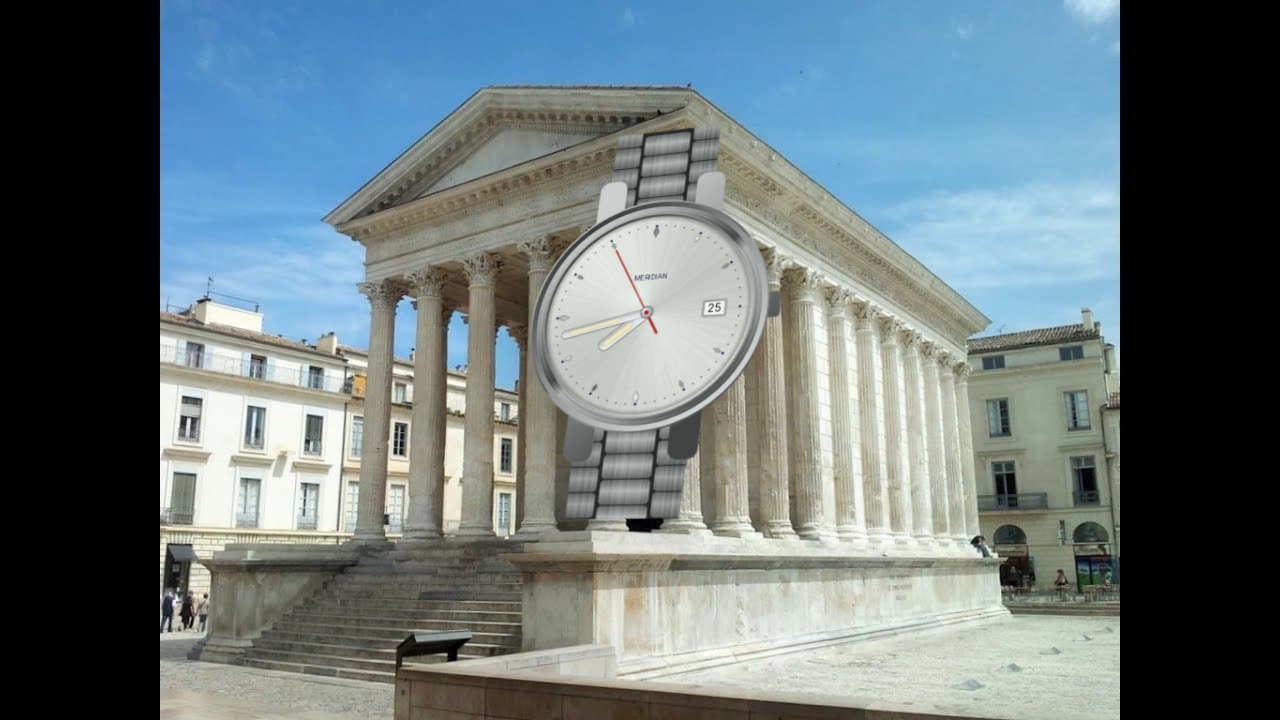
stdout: 7:42:55
